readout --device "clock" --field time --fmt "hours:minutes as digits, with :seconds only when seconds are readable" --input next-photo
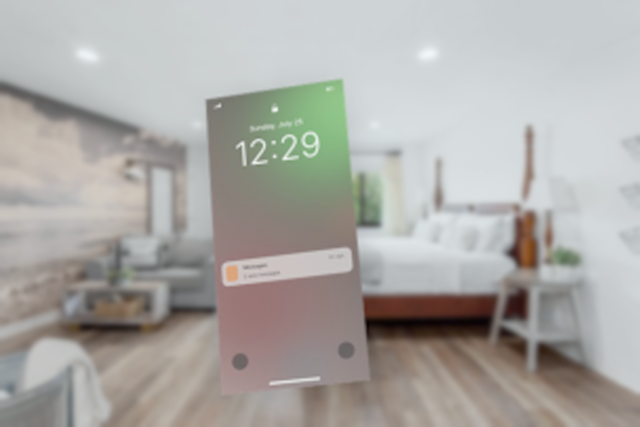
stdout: 12:29
